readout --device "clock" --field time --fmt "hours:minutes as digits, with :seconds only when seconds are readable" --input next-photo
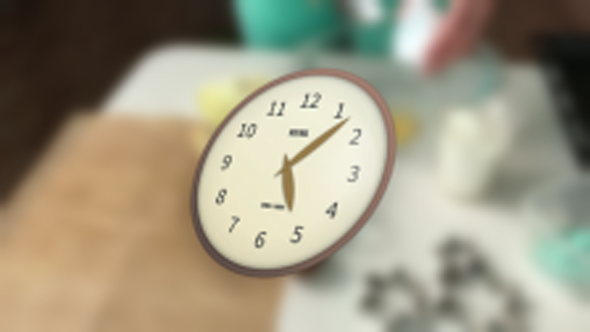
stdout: 5:07
